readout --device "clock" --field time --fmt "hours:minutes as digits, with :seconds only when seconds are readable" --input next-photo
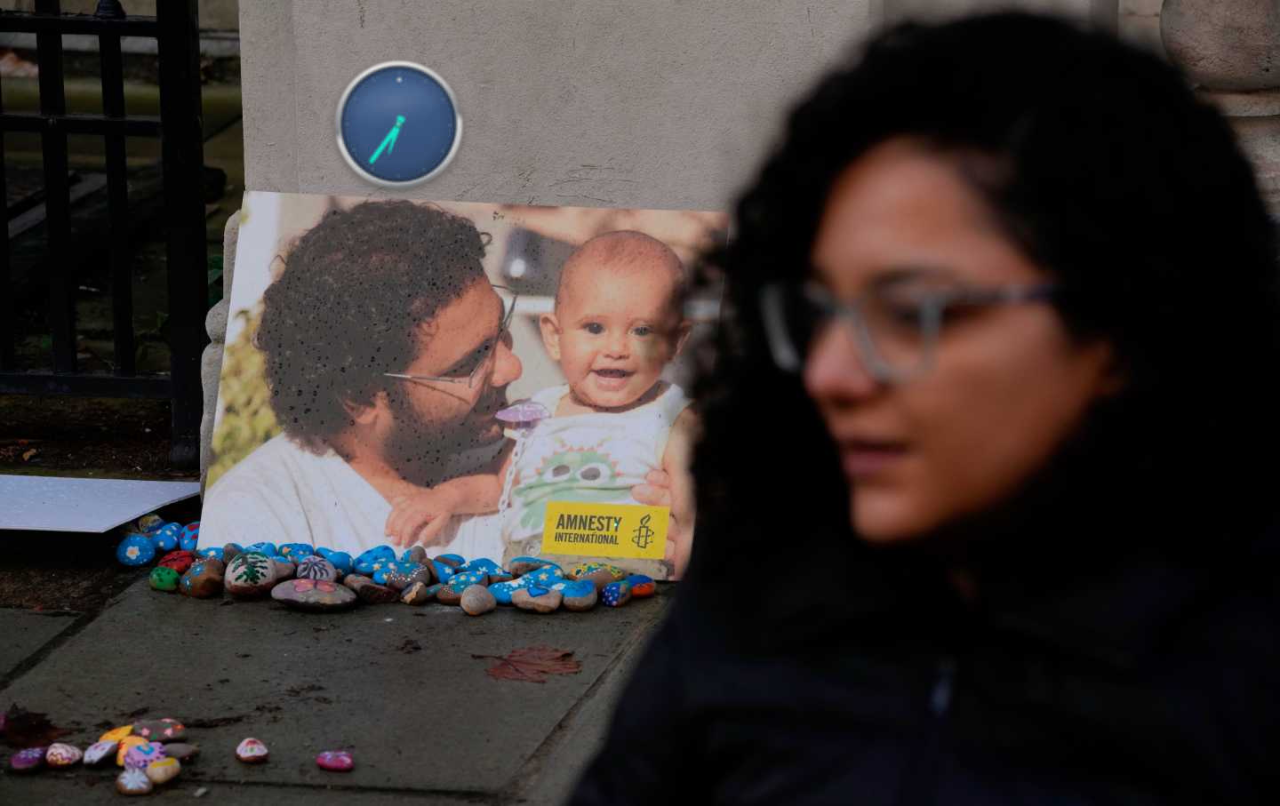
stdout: 6:36
